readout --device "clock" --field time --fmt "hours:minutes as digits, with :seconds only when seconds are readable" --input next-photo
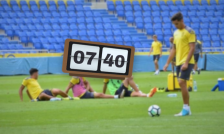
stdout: 7:40
